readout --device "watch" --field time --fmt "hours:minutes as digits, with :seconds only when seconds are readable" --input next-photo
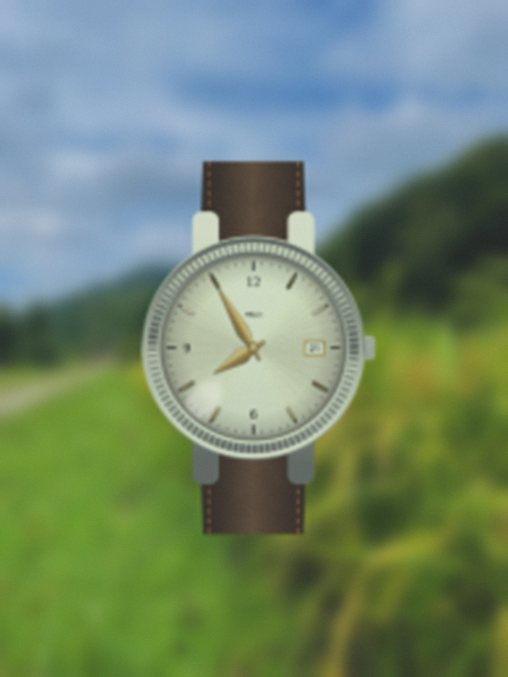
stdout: 7:55
